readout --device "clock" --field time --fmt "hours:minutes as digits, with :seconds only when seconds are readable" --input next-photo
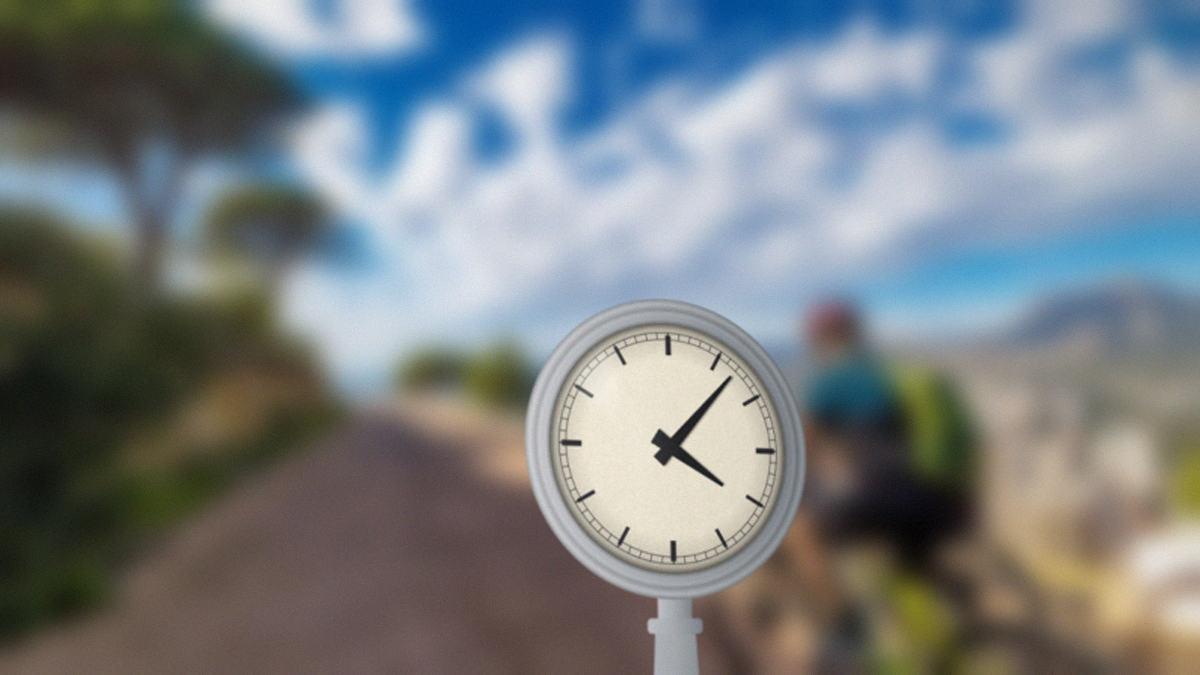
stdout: 4:07
